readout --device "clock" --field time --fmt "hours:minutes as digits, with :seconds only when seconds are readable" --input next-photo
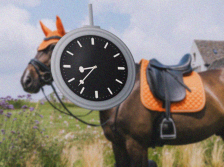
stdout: 8:37
